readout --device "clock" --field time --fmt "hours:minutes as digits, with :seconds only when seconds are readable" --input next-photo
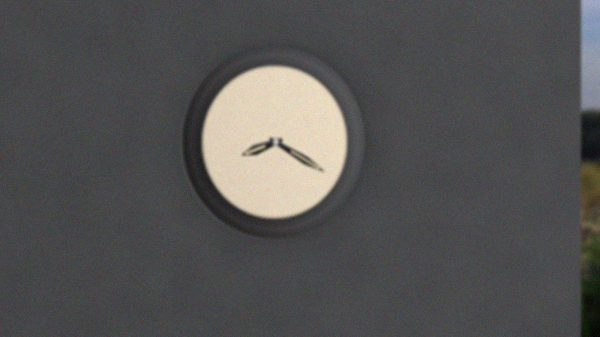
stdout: 8:20
